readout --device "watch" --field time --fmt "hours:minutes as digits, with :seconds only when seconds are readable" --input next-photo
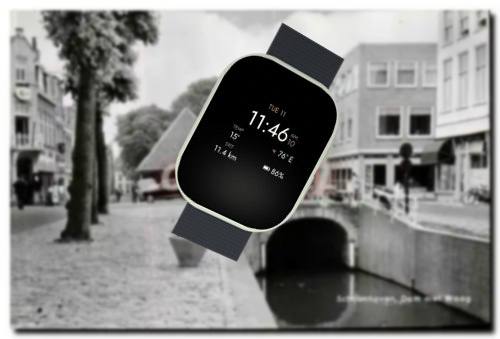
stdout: 11:46:10
